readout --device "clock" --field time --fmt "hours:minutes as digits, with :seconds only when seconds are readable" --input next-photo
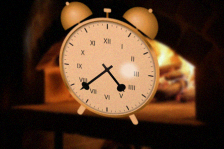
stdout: 4:38
